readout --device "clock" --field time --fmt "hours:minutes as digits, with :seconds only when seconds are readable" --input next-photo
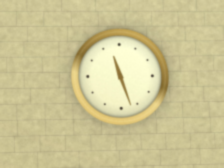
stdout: 11:27
